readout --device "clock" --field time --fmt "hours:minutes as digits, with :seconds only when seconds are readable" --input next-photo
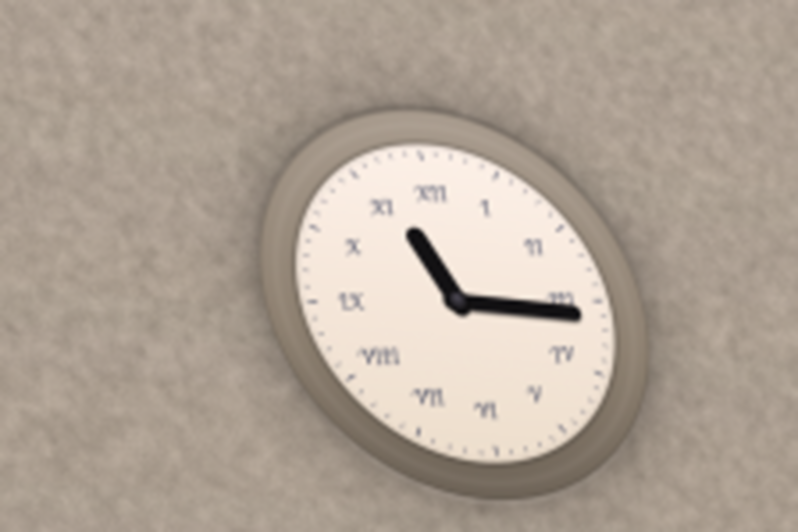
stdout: 11:16
